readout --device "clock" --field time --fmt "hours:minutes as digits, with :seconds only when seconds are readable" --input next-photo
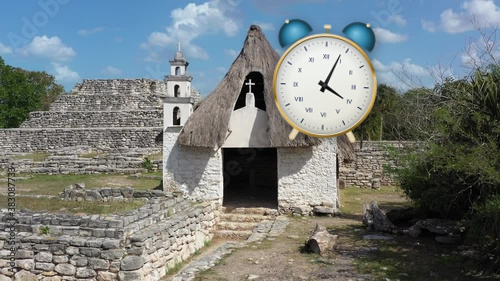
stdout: 4:04
